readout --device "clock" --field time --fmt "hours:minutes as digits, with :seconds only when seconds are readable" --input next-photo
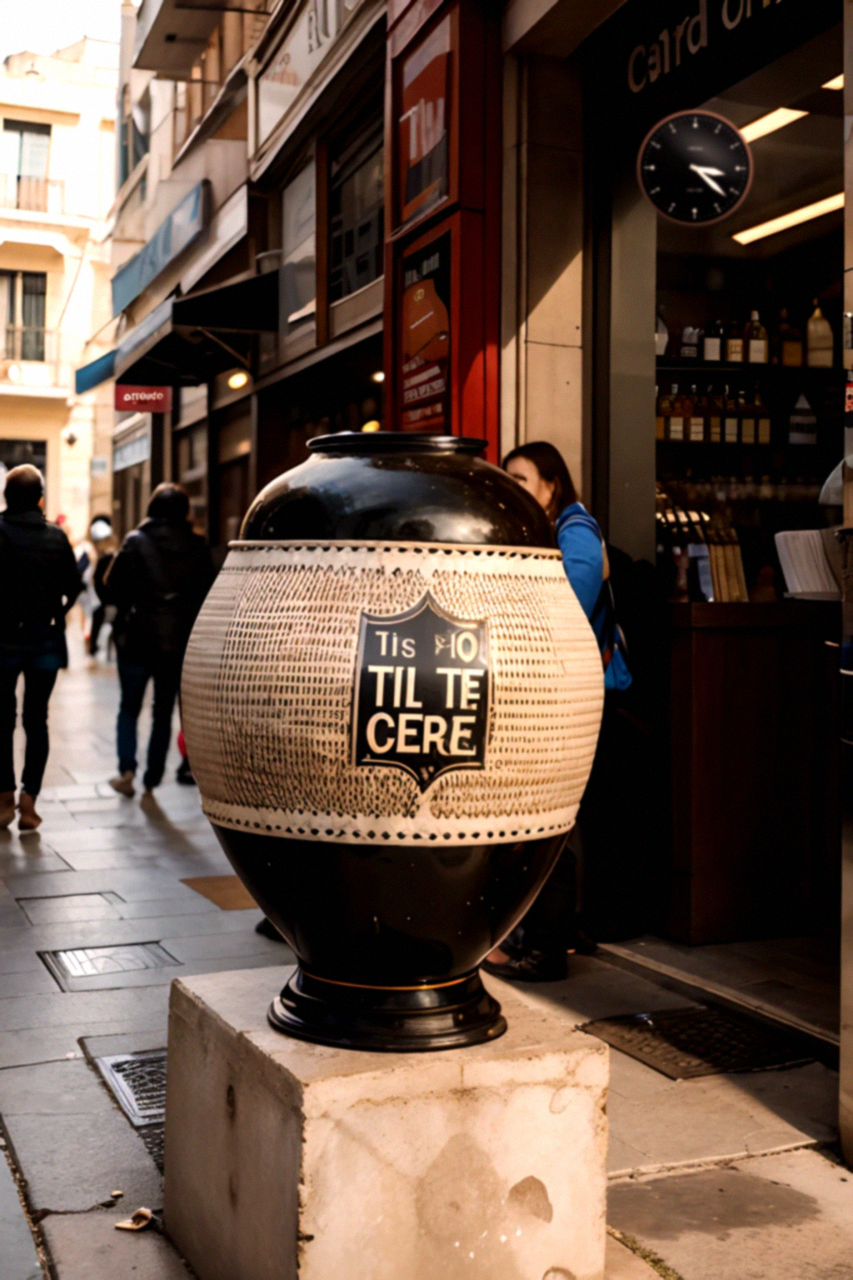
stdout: 3:22
